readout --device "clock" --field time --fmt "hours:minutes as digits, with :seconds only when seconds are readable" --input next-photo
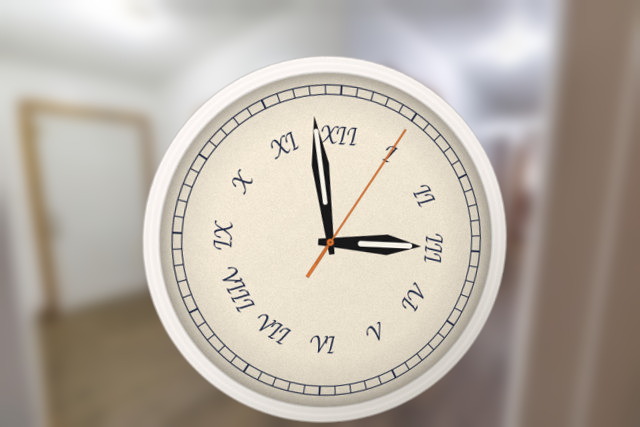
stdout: 2:58:05
